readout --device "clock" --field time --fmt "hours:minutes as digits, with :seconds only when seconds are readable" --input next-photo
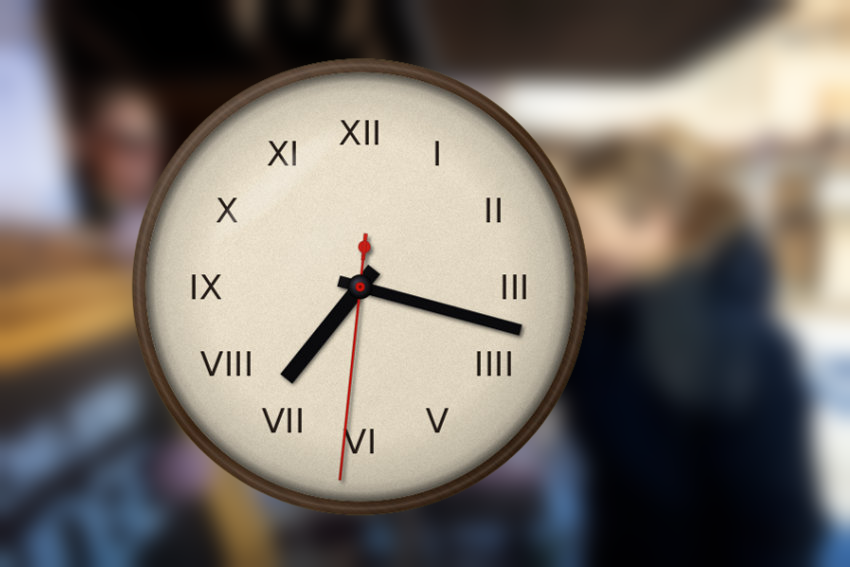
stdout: 7:17:31
